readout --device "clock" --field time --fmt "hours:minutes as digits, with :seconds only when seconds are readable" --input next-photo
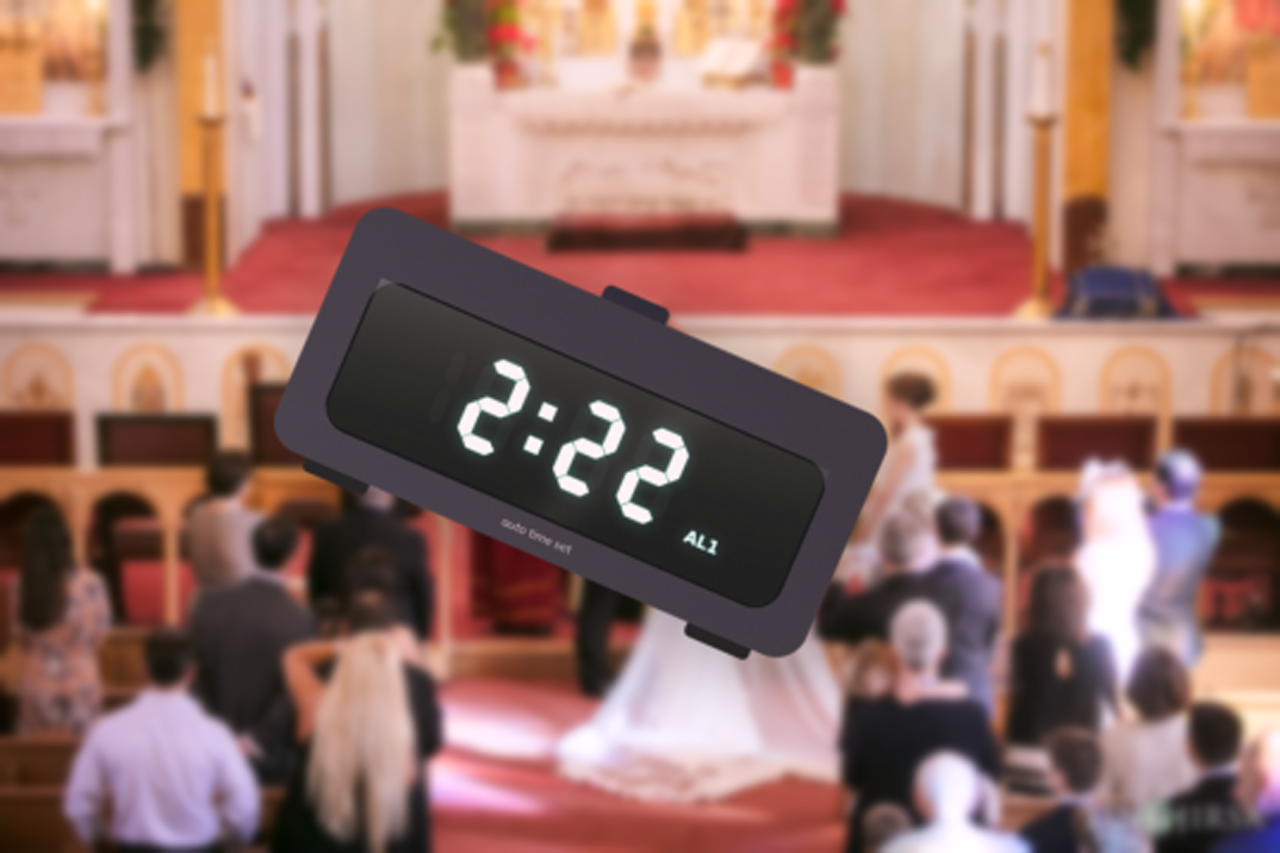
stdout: 2:22
